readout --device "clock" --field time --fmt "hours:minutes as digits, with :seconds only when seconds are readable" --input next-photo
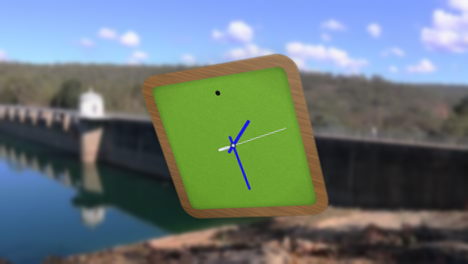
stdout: 1:29:13
